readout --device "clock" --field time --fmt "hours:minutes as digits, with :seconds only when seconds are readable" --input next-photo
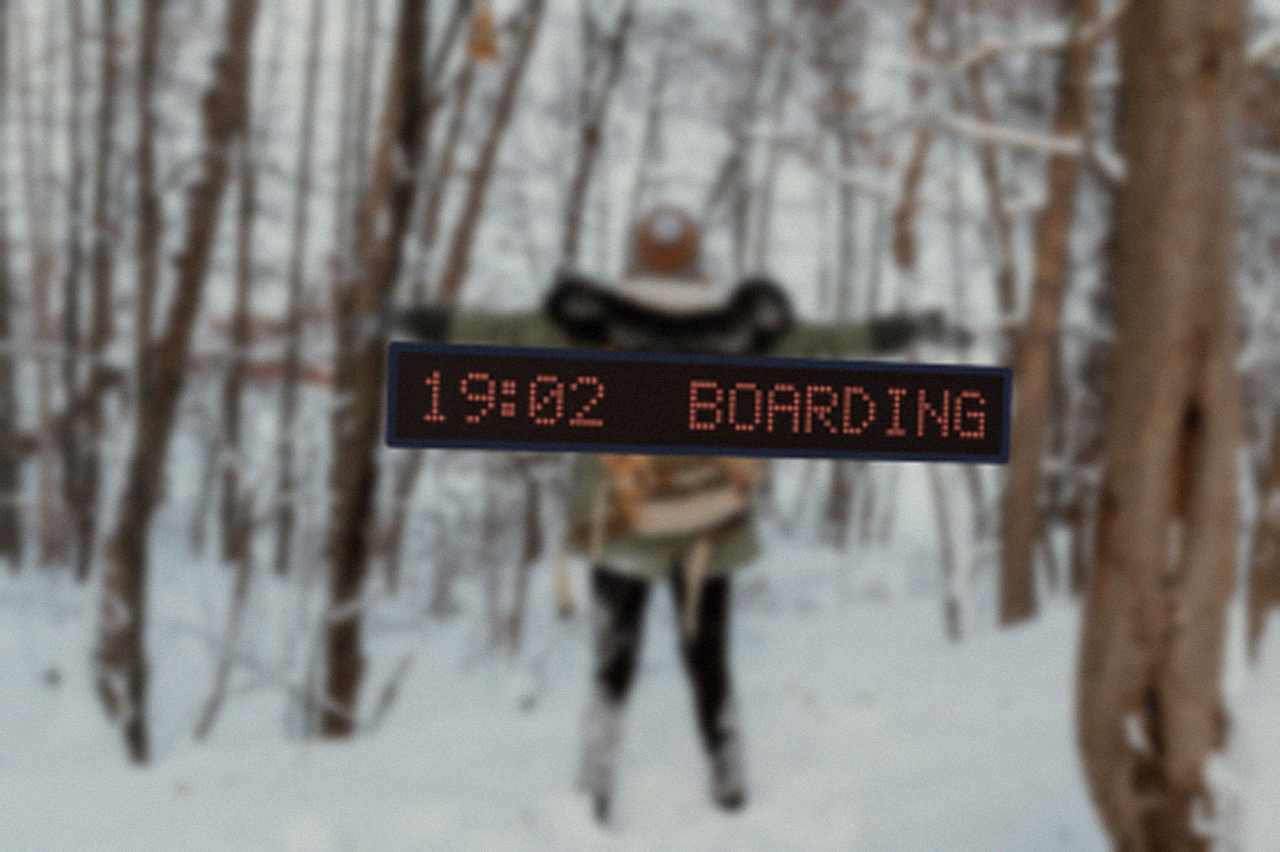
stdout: 19:02
